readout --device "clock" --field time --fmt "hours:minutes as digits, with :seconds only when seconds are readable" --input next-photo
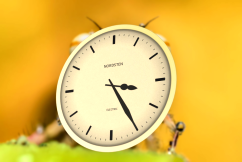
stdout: 3:25
